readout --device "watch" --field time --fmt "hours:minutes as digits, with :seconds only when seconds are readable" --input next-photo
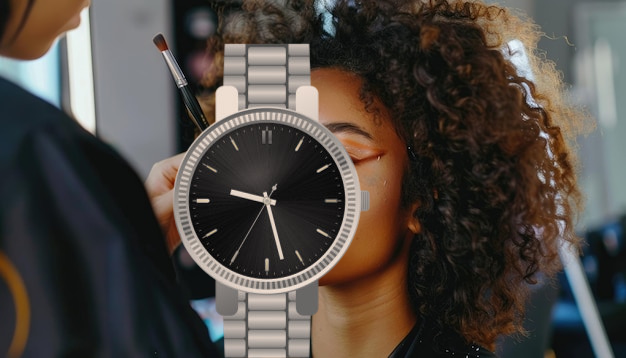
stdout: 9:27:35
